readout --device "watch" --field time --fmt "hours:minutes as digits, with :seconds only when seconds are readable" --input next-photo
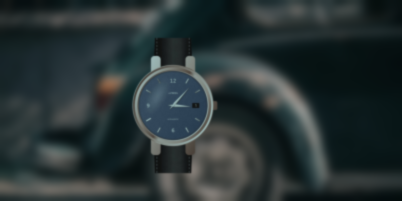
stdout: 3:07
